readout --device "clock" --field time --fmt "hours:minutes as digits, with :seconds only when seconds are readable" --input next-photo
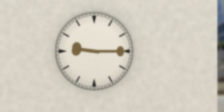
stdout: 9:15
